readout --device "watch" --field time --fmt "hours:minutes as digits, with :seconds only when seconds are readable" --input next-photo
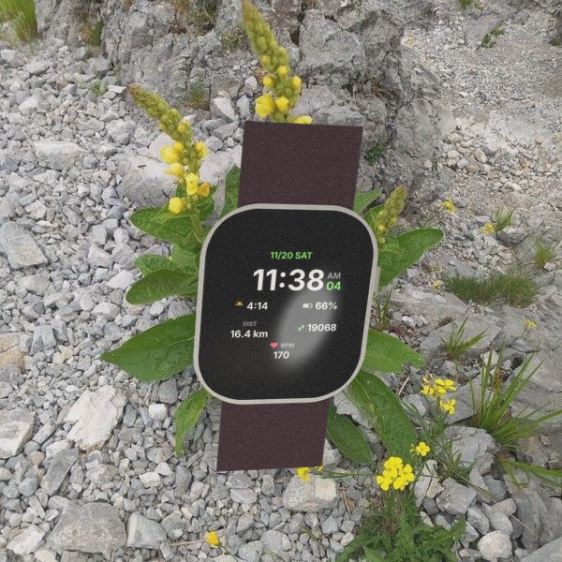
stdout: 11:38:04
